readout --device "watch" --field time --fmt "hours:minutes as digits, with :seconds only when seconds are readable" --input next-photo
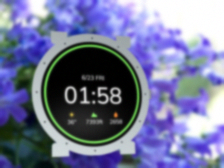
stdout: 1:58
